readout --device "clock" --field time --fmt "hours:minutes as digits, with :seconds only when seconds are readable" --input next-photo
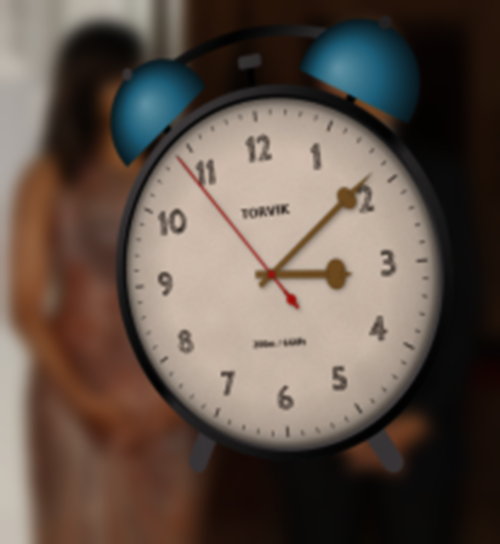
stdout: 3:08:54
